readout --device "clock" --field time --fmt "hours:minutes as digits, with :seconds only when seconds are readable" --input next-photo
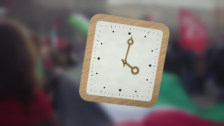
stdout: 4:01
